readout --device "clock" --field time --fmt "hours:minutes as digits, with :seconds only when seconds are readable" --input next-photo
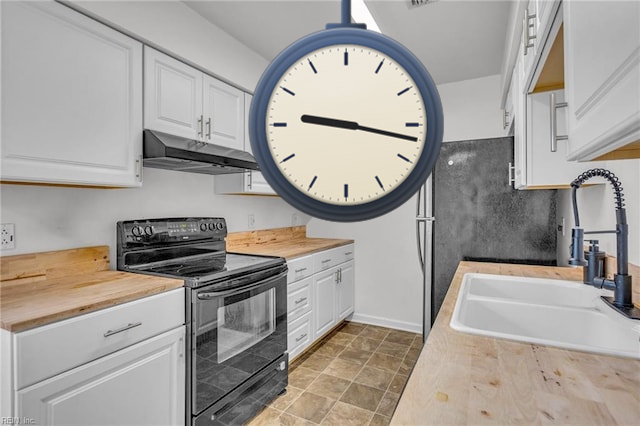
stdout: 9:17
